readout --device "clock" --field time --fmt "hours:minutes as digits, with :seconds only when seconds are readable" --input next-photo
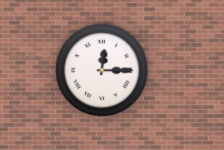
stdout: 12:15
